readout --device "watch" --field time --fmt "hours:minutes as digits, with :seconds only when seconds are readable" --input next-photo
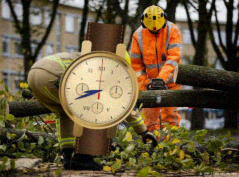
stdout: 8:41
